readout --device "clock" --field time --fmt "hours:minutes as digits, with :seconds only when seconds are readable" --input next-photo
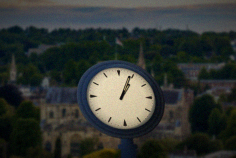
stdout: 1:04
